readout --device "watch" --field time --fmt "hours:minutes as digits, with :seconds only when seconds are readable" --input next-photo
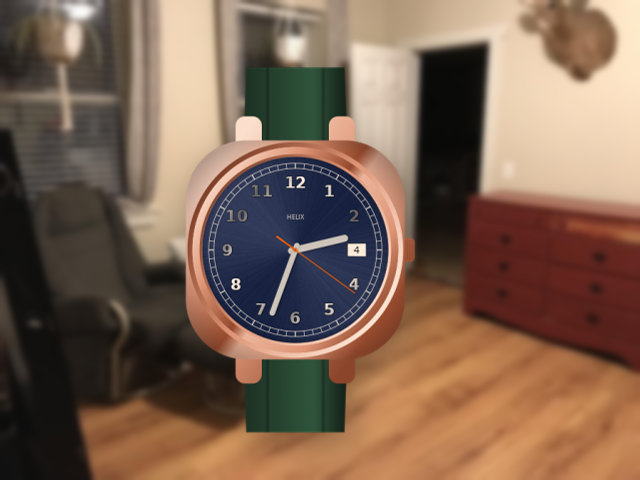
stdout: 2:33:21
